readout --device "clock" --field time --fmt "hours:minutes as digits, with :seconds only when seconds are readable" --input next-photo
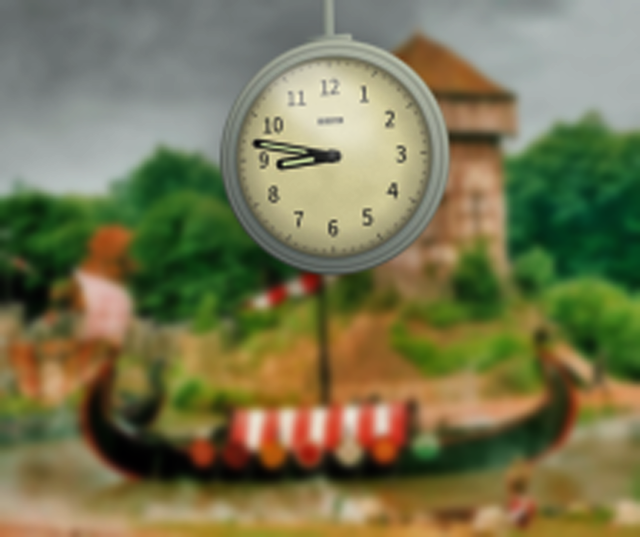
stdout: 8:47
